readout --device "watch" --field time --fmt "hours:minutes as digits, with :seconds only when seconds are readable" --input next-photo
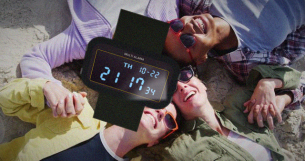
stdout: 21:17:34
